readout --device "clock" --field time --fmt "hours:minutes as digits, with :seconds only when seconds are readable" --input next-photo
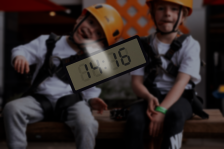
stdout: 14:16
